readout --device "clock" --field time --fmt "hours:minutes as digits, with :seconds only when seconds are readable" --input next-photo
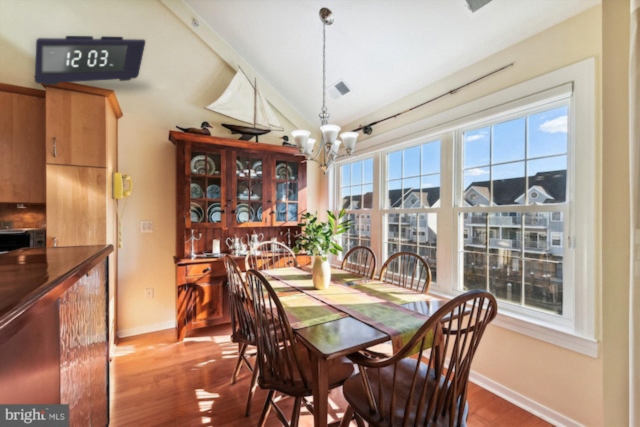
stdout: 12:03
